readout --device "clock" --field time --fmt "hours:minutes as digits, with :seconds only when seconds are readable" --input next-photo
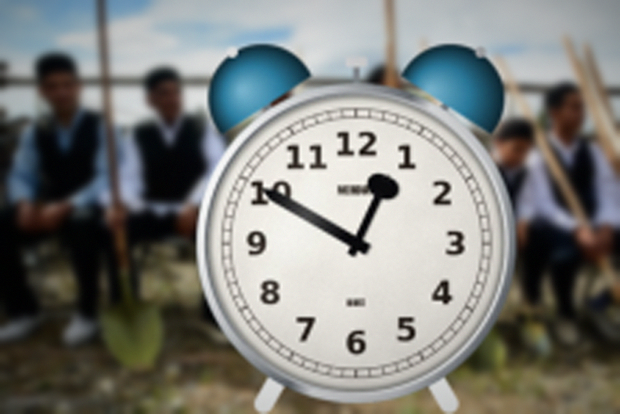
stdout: 12:50
